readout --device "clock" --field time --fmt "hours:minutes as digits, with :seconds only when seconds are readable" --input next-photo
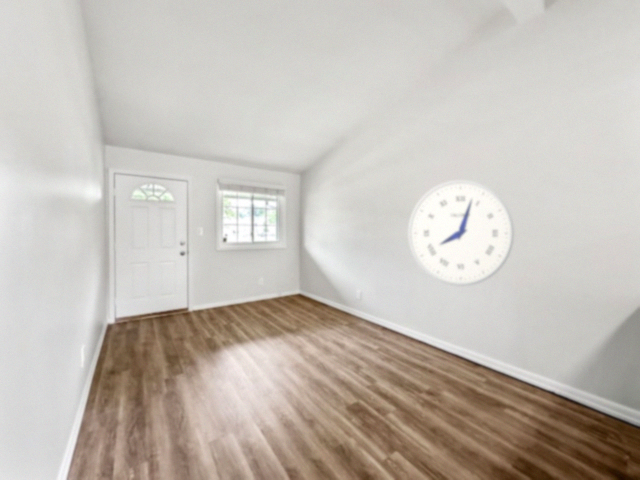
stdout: 8:03
